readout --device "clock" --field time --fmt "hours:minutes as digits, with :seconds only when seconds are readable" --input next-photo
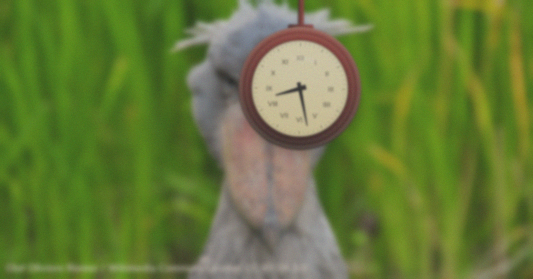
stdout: 8:28
